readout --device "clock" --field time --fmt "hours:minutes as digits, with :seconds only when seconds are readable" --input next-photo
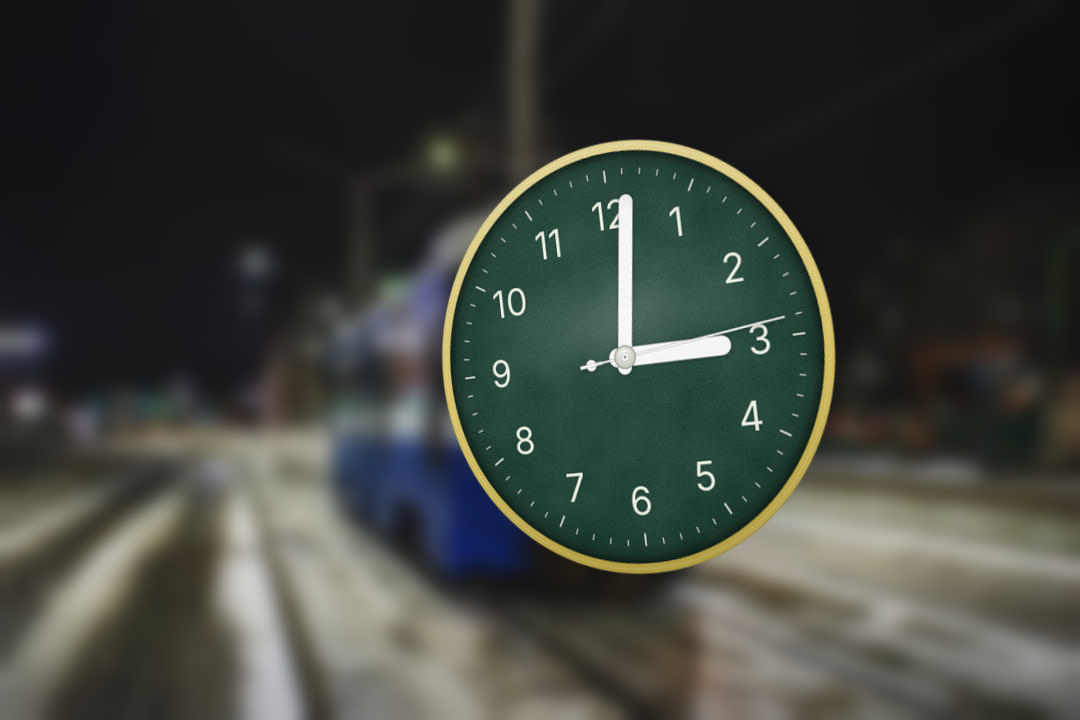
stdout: 3:01:14
